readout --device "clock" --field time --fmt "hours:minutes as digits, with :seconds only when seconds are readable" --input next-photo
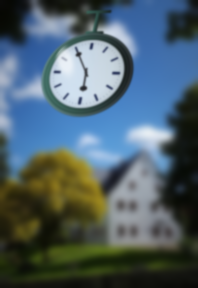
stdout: 5:55
